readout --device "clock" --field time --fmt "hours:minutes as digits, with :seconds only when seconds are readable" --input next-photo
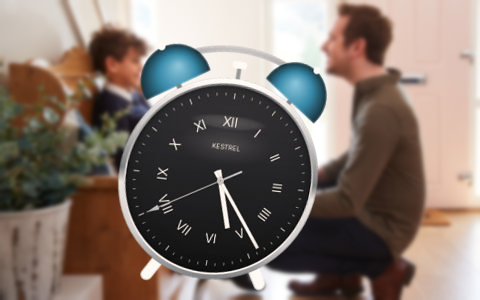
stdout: 5:23:40
